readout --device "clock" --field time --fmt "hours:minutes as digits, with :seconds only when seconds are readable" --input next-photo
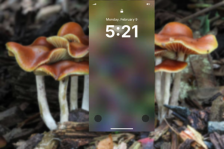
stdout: 5:21
